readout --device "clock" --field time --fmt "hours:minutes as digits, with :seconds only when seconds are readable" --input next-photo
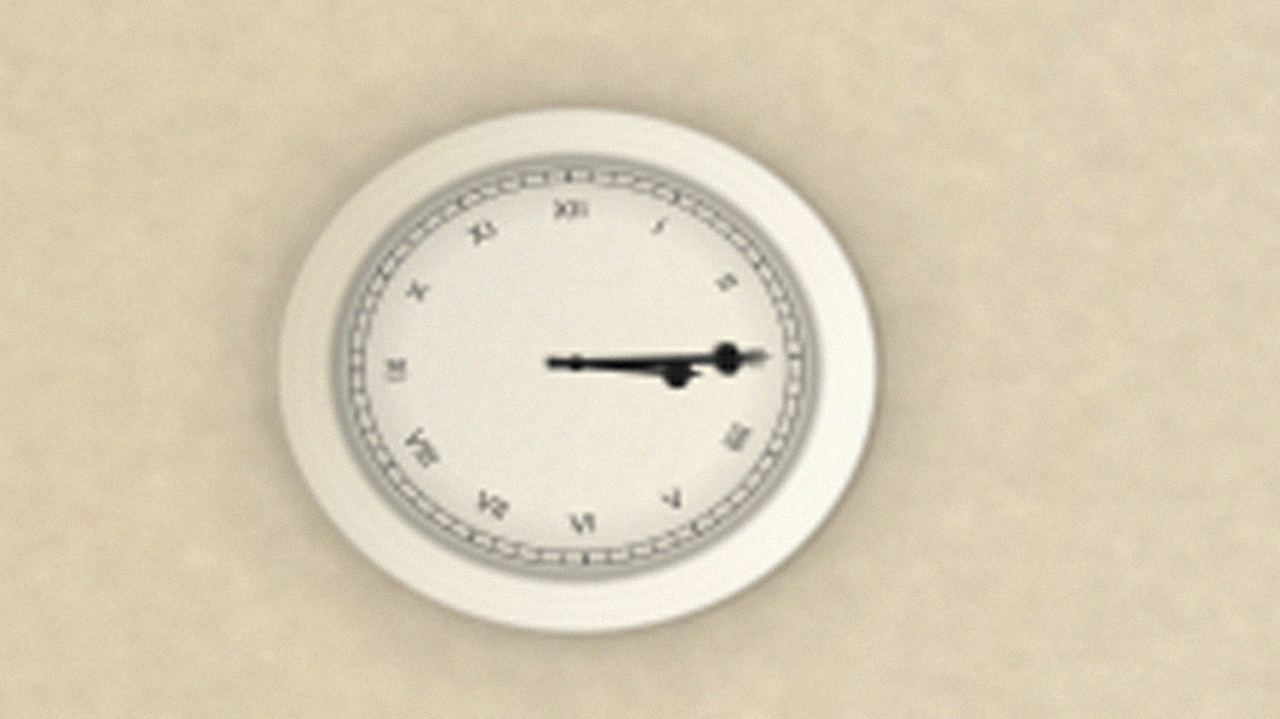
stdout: 3:15
